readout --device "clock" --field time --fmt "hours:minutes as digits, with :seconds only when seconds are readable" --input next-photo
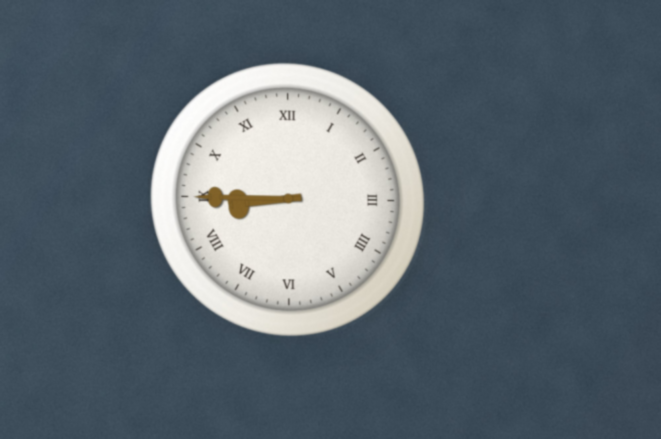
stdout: 8:45
